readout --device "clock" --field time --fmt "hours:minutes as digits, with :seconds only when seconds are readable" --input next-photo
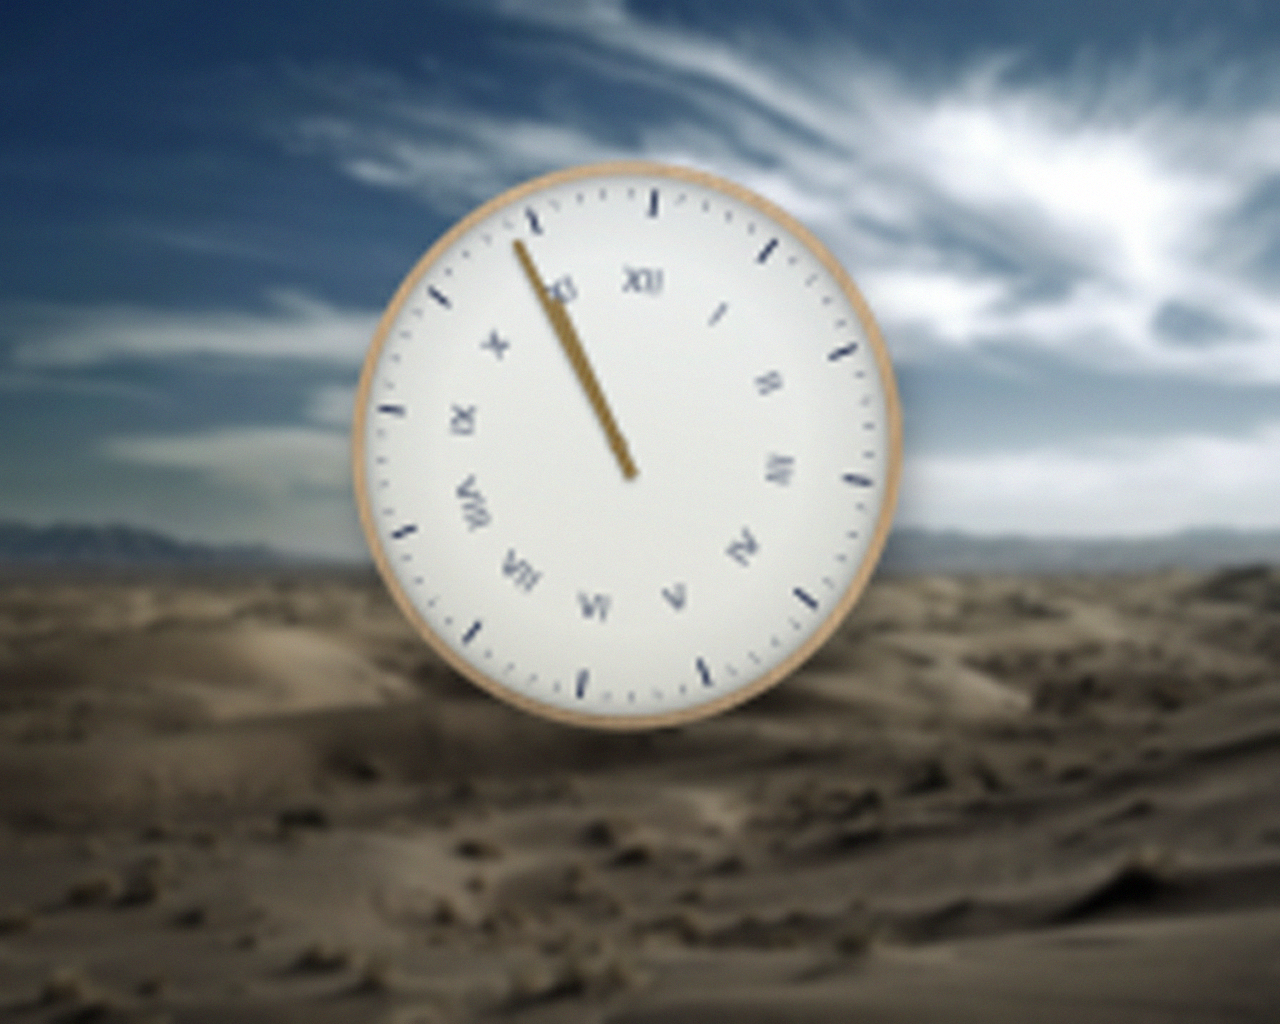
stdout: 10:54
